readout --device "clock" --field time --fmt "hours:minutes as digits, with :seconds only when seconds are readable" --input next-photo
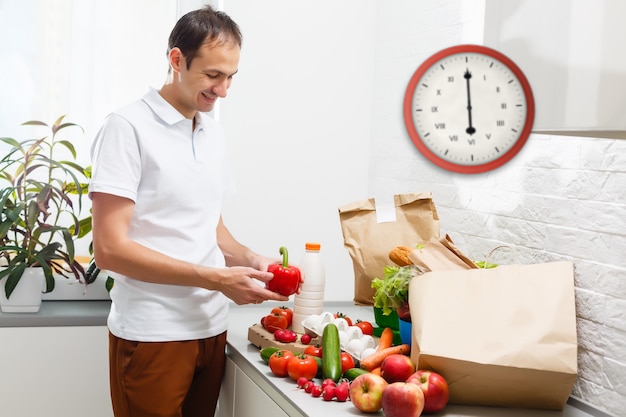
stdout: 6:00
